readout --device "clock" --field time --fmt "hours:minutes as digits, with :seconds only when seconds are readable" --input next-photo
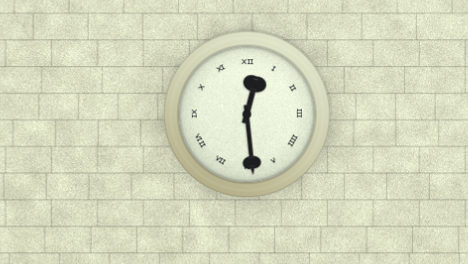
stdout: 12:29
